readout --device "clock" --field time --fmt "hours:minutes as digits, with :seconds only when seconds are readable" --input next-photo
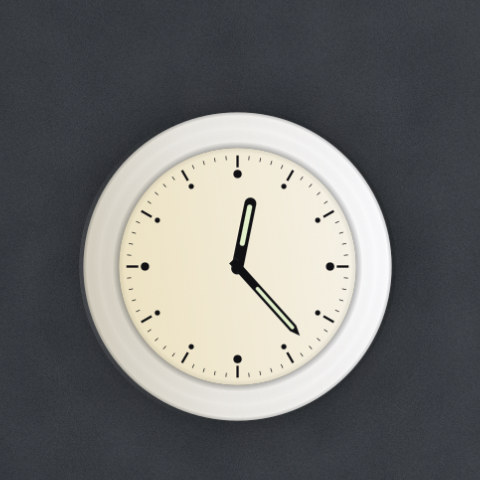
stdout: 12:23
